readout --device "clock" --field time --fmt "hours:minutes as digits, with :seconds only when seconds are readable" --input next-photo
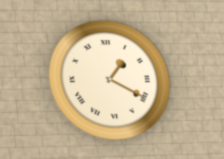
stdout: 1:20
